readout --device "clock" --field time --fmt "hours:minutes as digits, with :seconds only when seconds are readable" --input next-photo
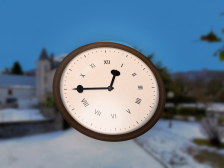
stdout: 12:45
